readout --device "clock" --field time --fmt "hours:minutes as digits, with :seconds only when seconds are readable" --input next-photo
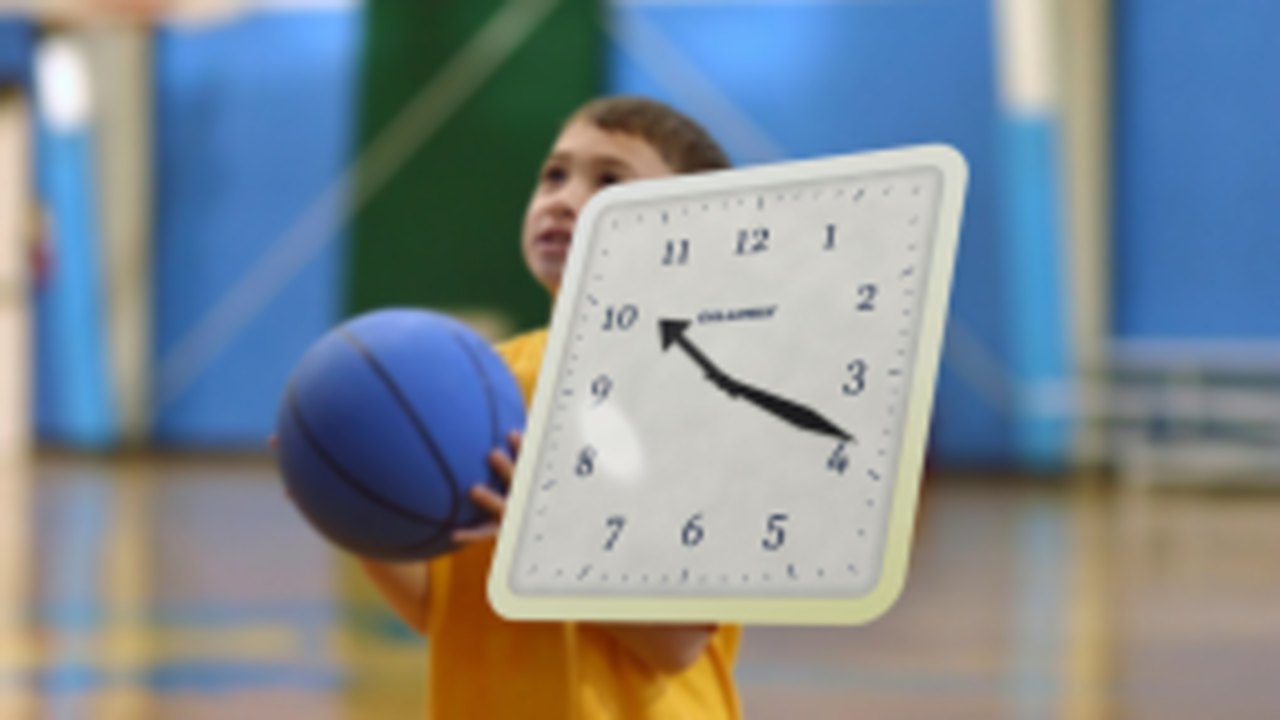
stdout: 10:19
